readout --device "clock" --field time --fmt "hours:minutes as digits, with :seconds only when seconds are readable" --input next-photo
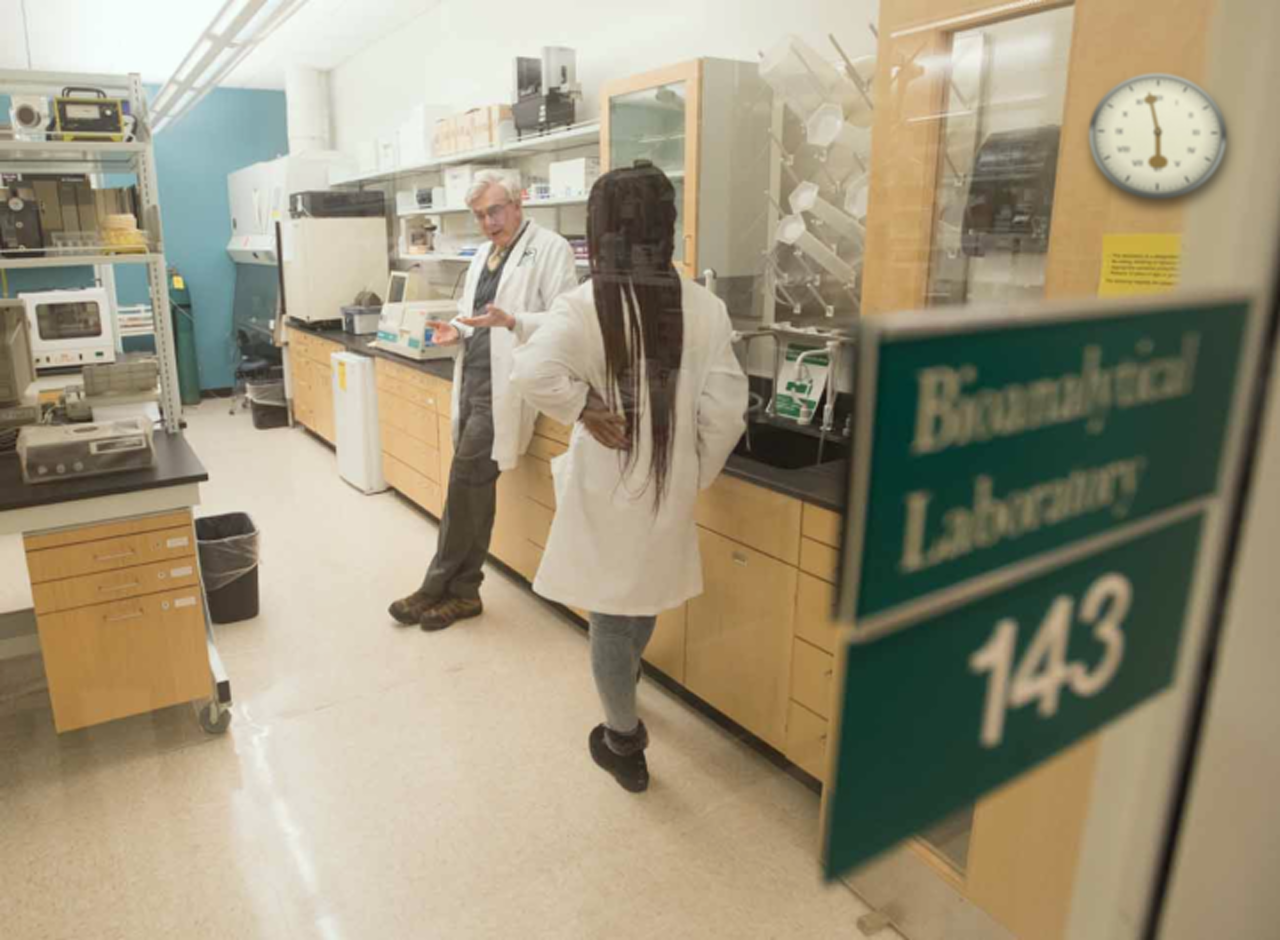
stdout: 5:58
